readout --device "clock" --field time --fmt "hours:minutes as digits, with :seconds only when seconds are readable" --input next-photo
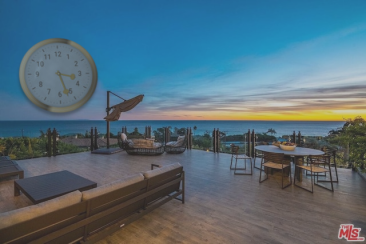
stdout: 3:27
